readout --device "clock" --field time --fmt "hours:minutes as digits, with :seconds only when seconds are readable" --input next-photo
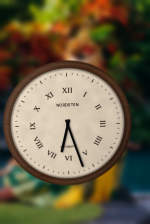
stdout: 6:27
